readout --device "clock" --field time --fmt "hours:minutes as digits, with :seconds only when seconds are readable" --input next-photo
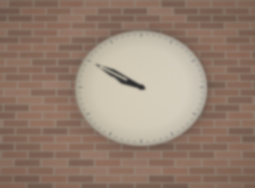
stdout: 9:50
